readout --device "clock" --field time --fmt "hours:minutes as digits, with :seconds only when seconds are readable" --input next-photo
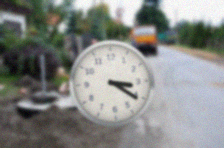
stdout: 3:21
